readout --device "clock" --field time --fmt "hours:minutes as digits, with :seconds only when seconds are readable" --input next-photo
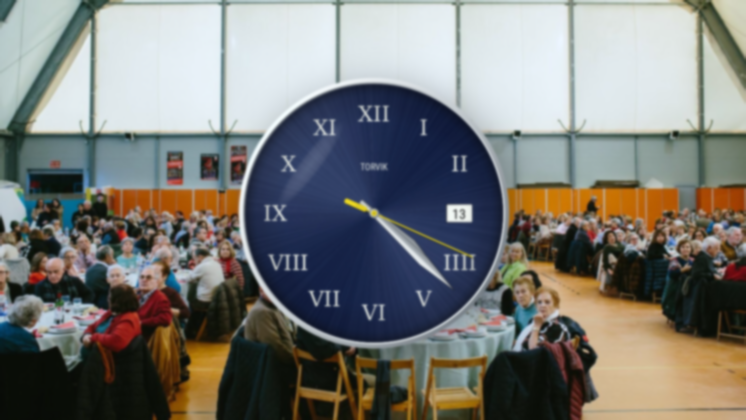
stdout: 4:22:19
